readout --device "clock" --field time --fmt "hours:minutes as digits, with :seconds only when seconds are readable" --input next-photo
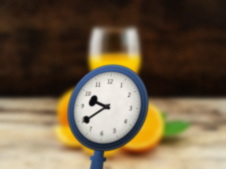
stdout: 9:39
